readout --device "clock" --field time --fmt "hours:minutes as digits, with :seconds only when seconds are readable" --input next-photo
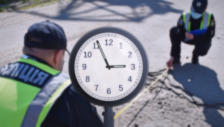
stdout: 2:56
